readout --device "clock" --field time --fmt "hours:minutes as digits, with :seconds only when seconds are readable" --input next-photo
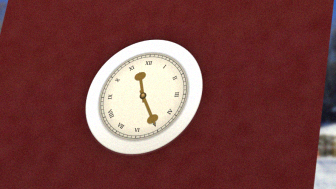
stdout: 11:25
